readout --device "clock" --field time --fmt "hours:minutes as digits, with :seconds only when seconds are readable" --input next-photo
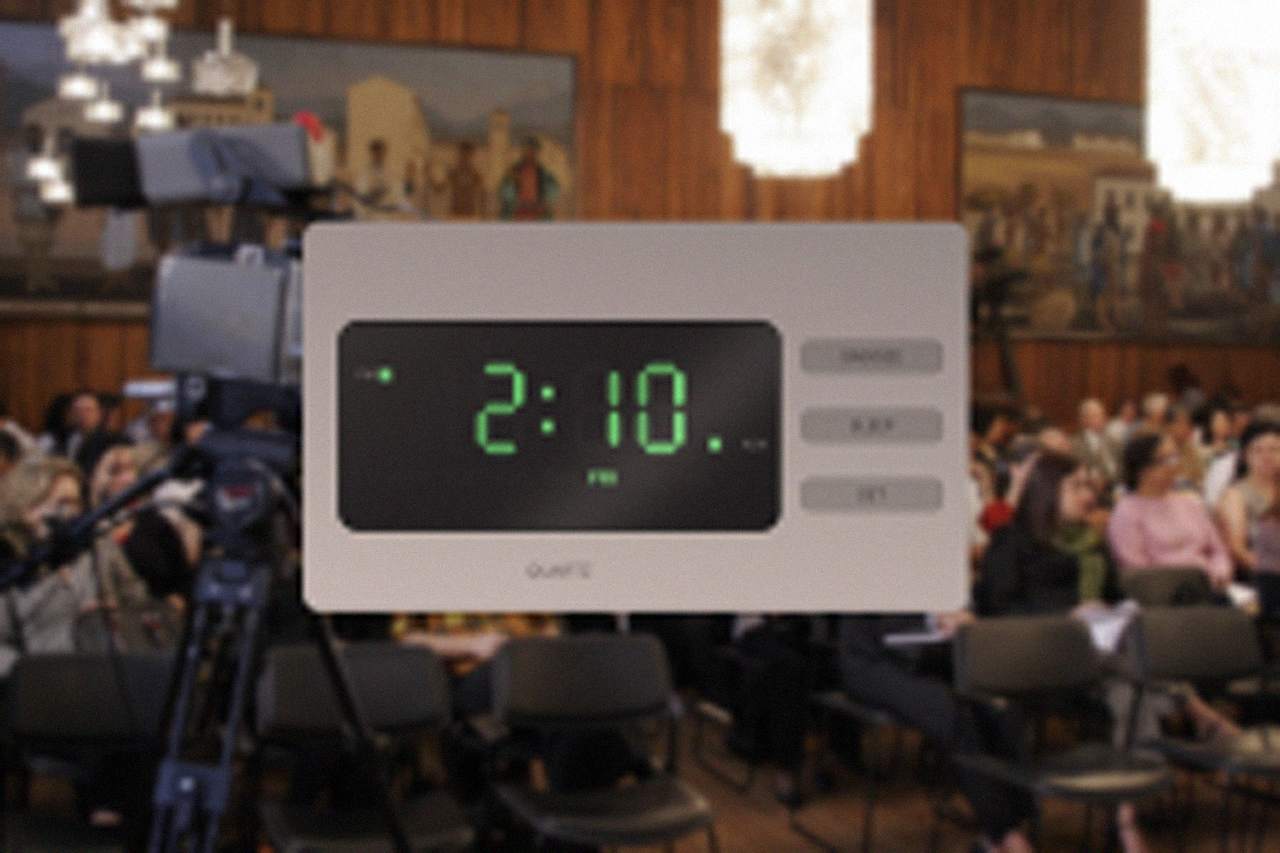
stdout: 2:10
